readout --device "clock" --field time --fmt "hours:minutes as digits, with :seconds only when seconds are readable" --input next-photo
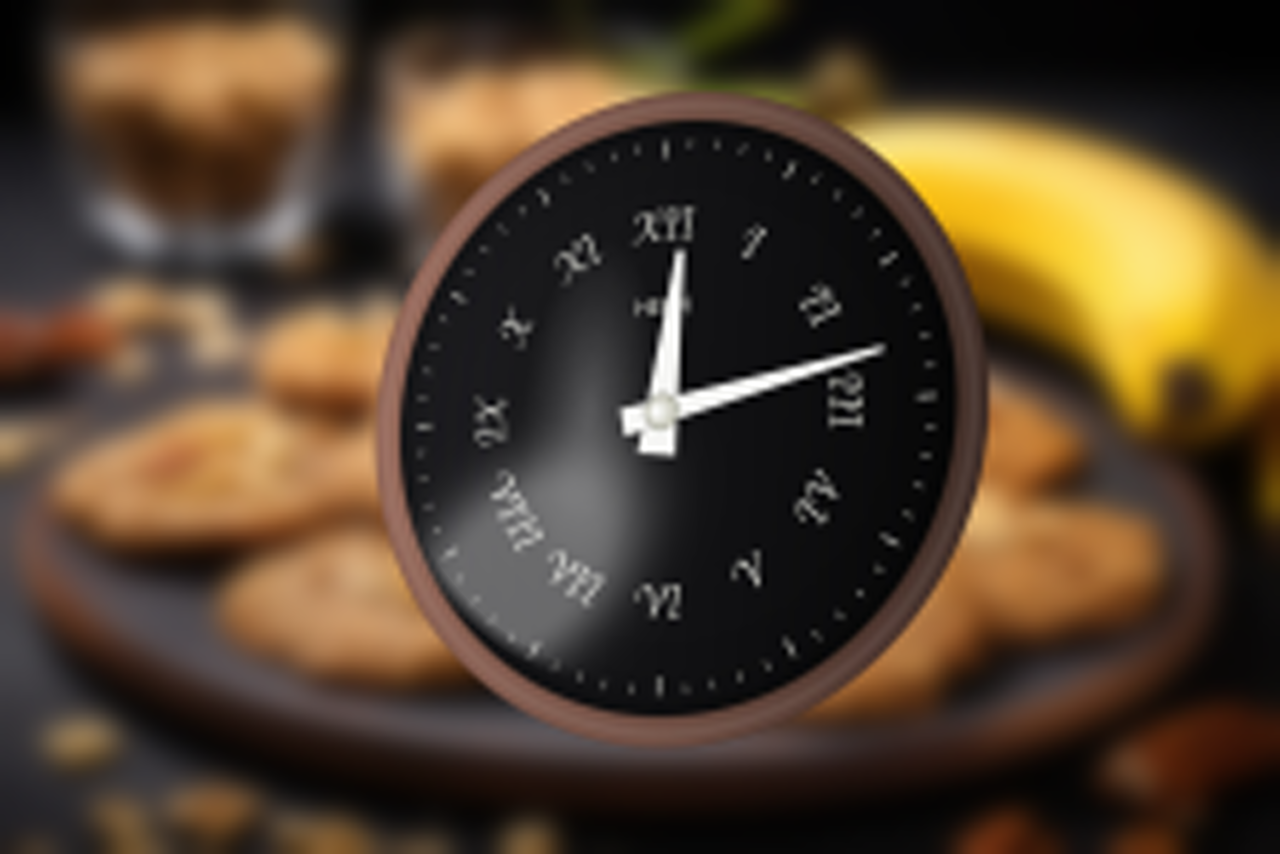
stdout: 12:13
